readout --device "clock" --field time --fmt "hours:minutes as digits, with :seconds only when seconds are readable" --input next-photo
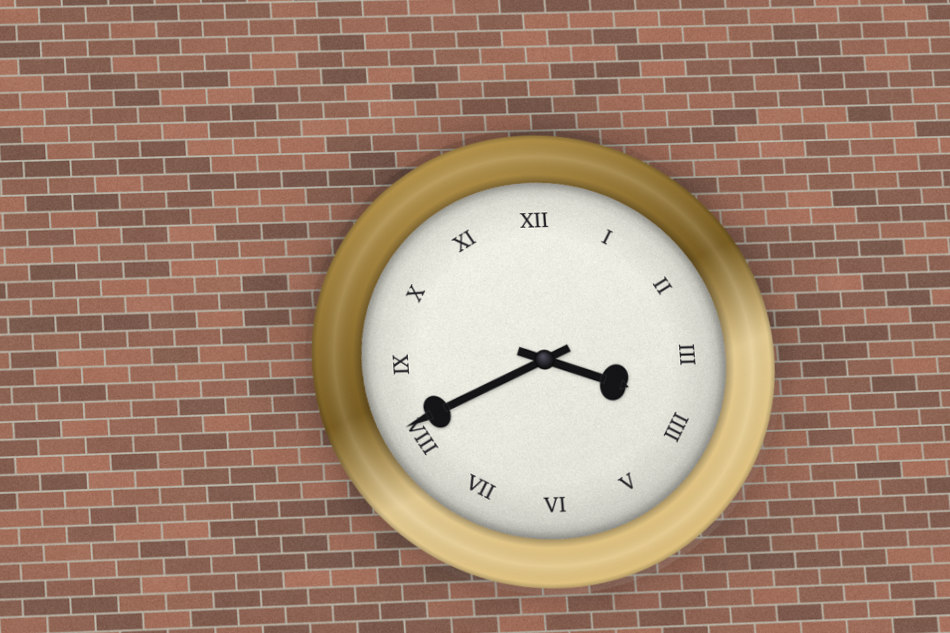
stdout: 3:41
